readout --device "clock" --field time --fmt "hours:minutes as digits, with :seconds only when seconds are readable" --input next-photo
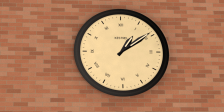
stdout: 1:09
